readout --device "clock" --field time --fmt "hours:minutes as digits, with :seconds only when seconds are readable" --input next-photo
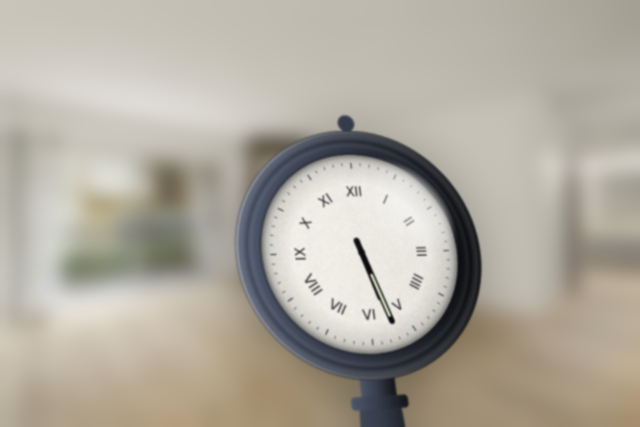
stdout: 5:27
